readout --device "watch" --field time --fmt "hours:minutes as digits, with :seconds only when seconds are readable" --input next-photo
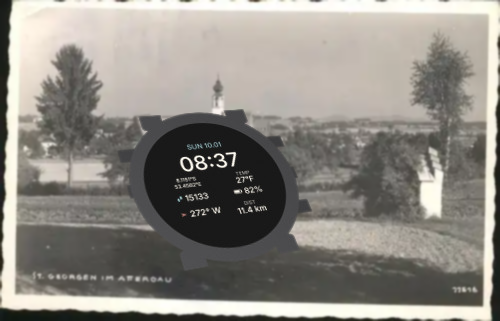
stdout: 8:37
